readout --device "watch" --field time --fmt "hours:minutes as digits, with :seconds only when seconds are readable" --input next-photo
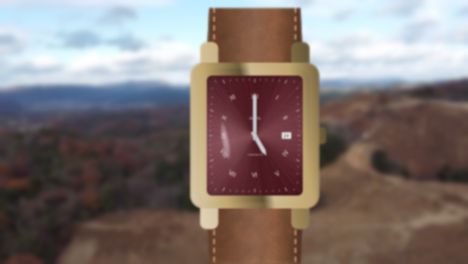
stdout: 5:00
